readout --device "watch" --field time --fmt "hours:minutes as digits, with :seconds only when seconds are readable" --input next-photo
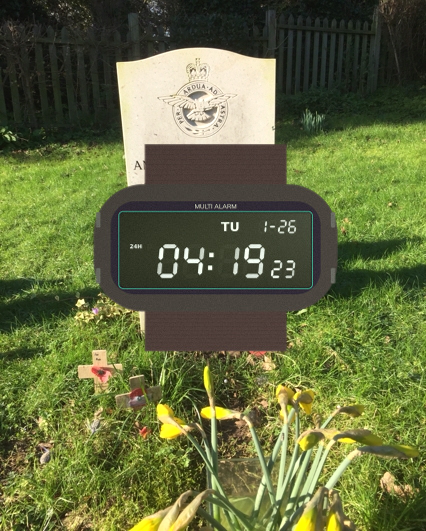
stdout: 4:19:23
